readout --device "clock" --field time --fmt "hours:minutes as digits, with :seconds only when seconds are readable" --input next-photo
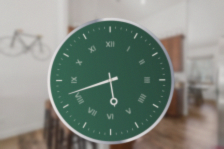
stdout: 5:42
